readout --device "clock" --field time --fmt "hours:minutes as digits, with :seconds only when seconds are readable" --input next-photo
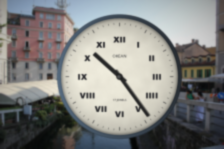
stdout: 10:24
